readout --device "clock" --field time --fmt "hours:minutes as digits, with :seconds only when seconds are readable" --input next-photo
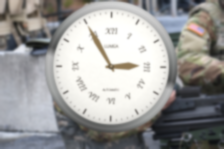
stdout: 2:55
